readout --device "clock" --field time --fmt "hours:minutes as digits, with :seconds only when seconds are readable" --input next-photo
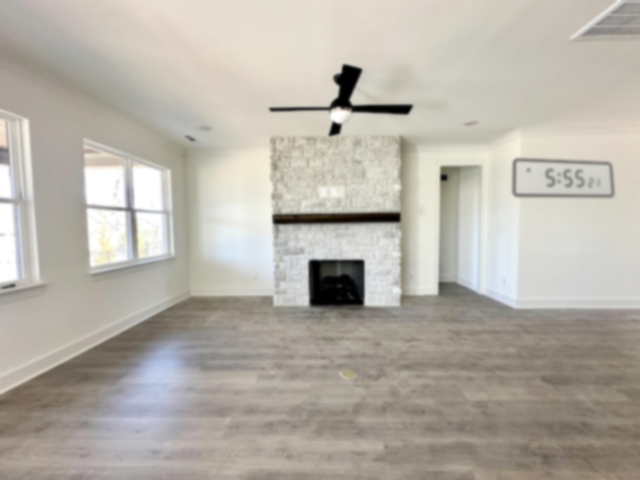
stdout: 5:55
